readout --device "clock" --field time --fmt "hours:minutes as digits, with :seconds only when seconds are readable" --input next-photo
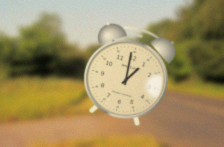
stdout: 12:59
